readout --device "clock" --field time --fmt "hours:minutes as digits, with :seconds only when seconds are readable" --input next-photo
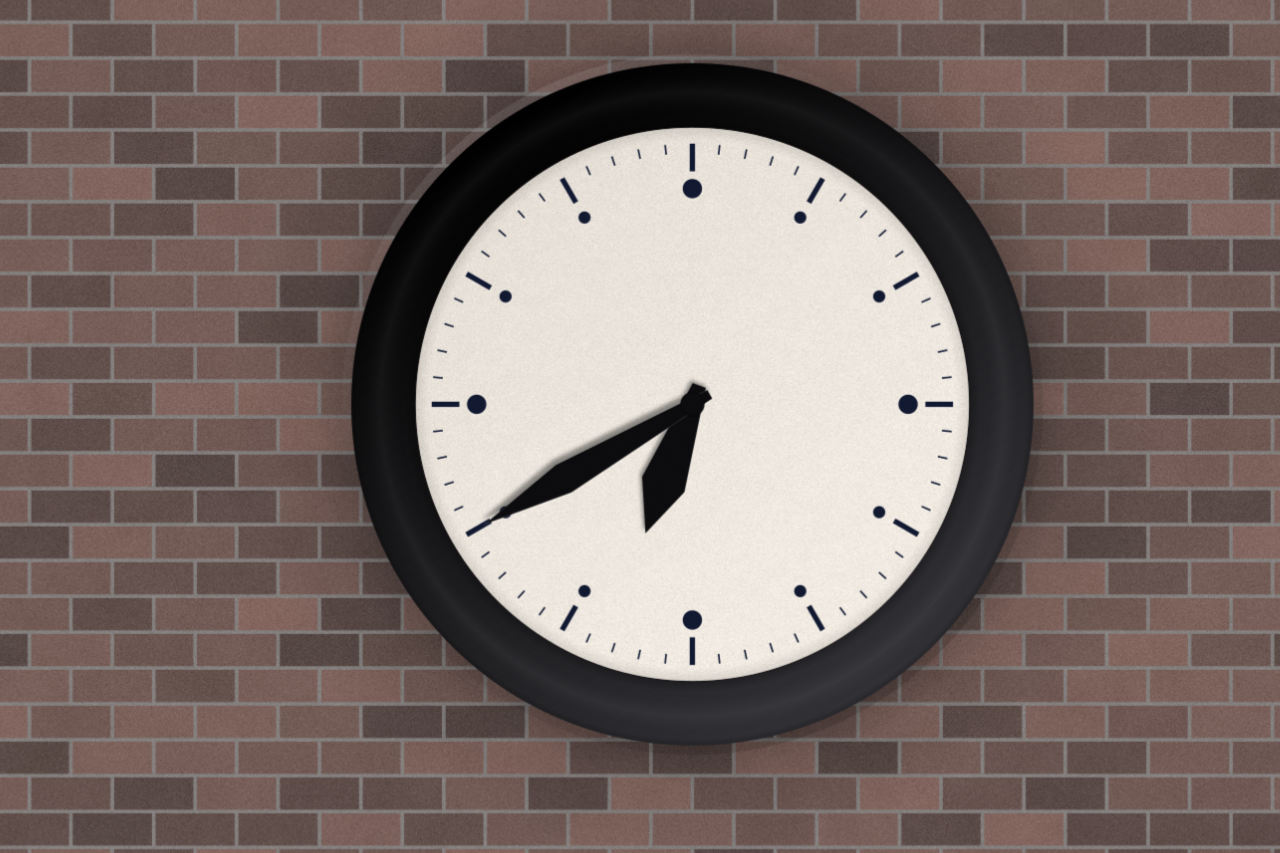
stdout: 6:40
